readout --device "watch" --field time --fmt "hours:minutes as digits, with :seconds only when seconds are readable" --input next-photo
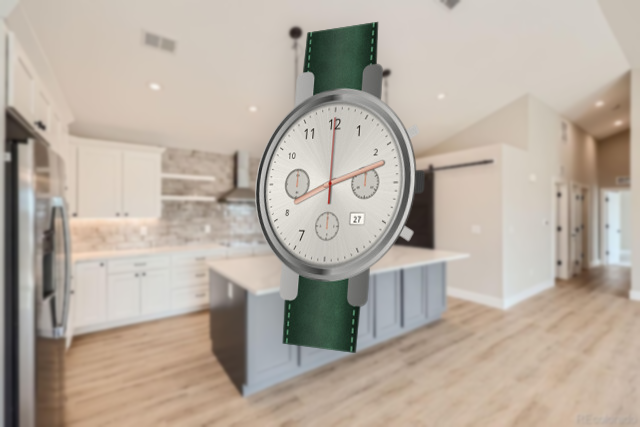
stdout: 8:12
